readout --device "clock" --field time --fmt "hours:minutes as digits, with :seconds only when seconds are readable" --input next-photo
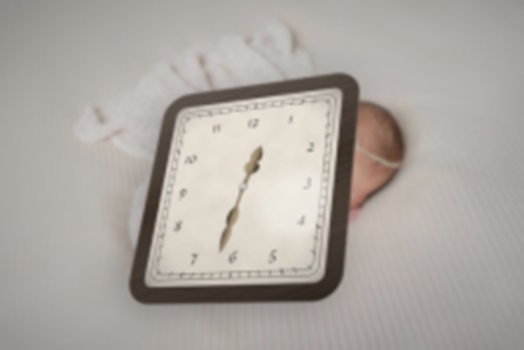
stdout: 12:32
